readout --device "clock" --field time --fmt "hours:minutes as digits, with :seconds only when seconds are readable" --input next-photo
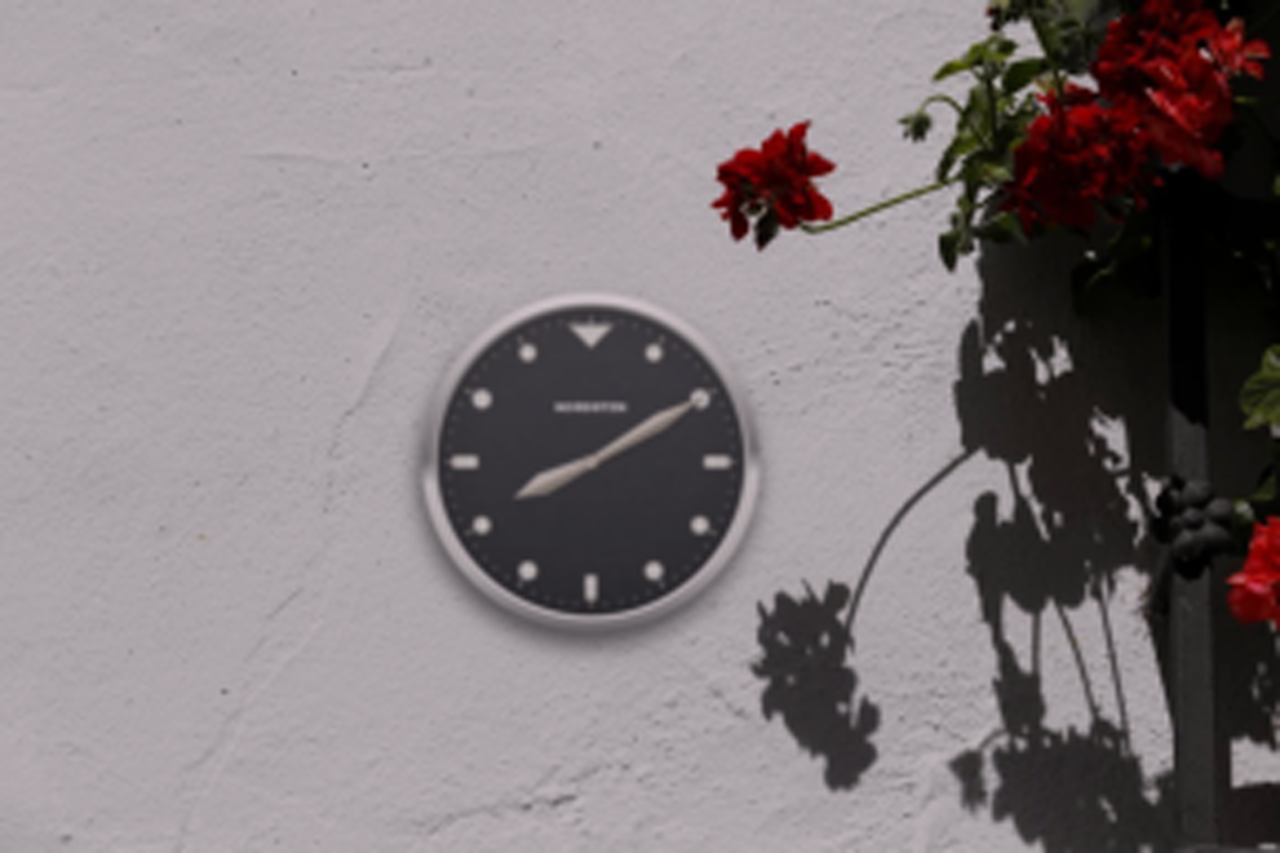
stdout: 8:10
